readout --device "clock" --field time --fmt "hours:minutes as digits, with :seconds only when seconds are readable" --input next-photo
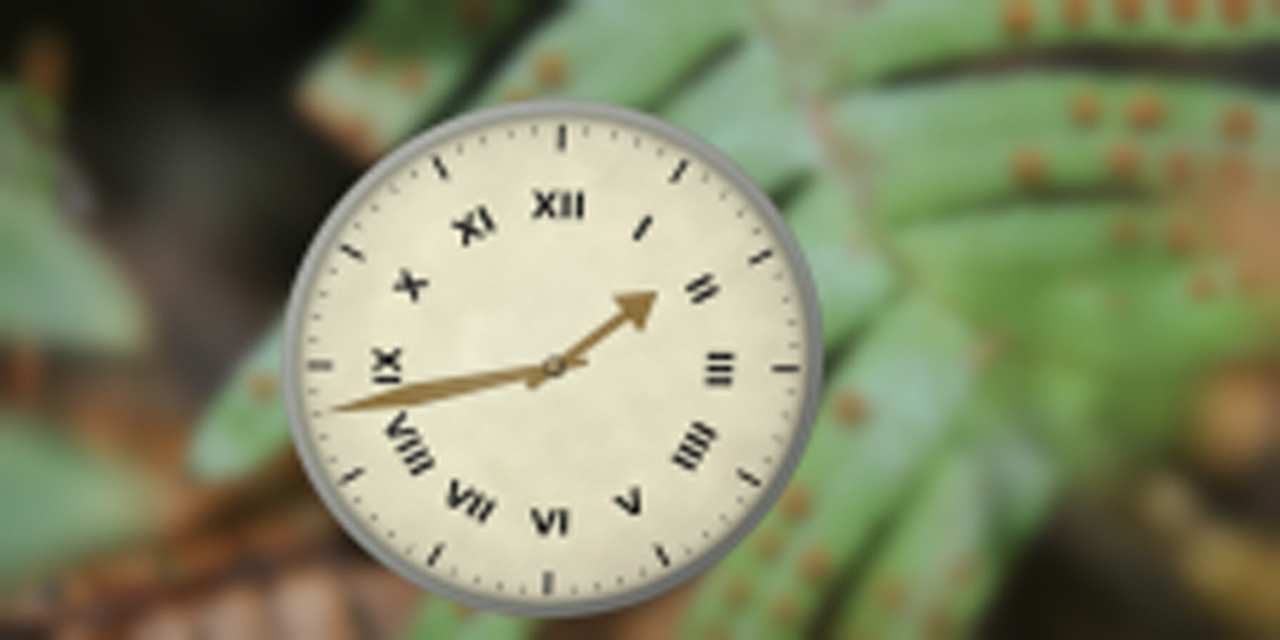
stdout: 1:43
